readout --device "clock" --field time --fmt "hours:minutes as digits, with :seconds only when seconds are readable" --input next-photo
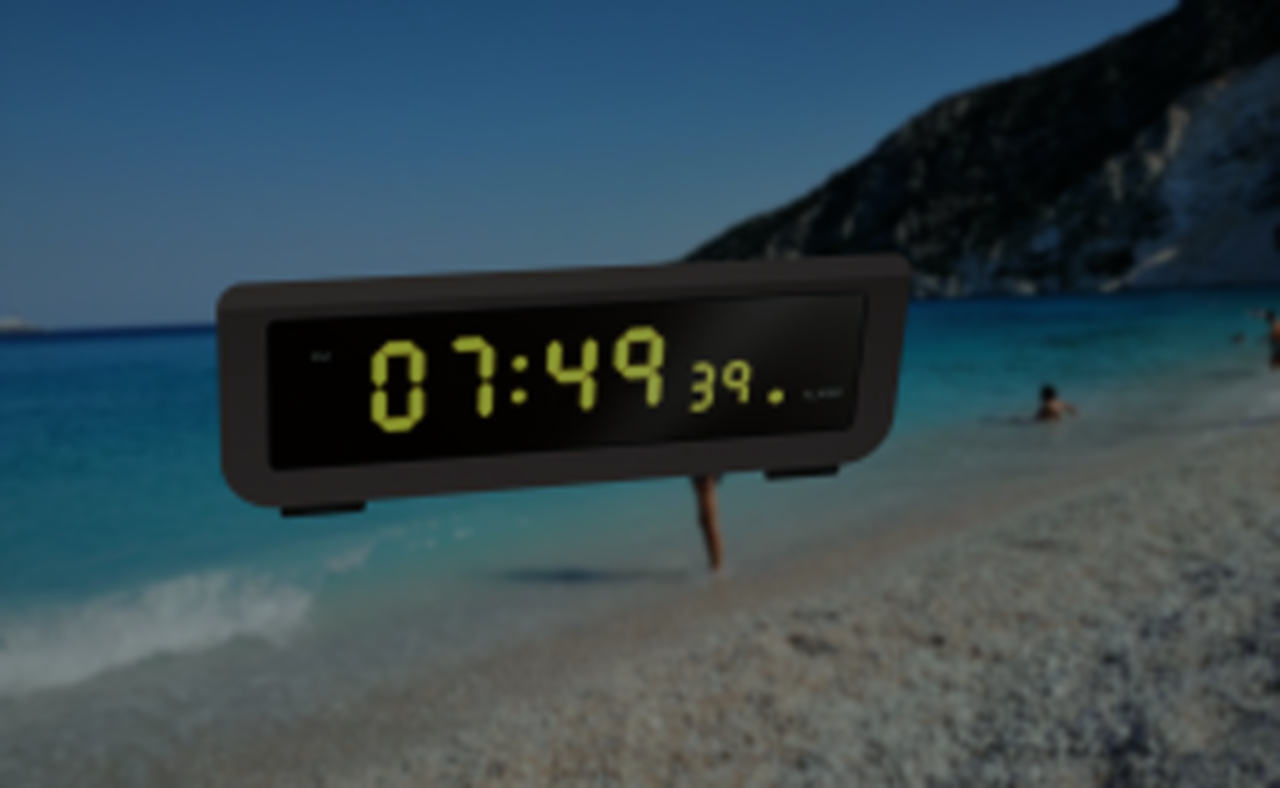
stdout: 7:49:39
